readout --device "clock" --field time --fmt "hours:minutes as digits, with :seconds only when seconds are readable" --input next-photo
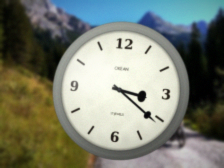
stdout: 3:21
